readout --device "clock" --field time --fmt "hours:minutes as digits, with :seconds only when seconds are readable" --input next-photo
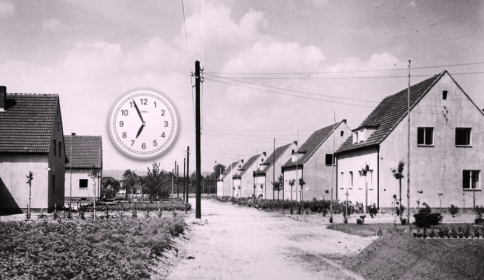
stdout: 6:56
